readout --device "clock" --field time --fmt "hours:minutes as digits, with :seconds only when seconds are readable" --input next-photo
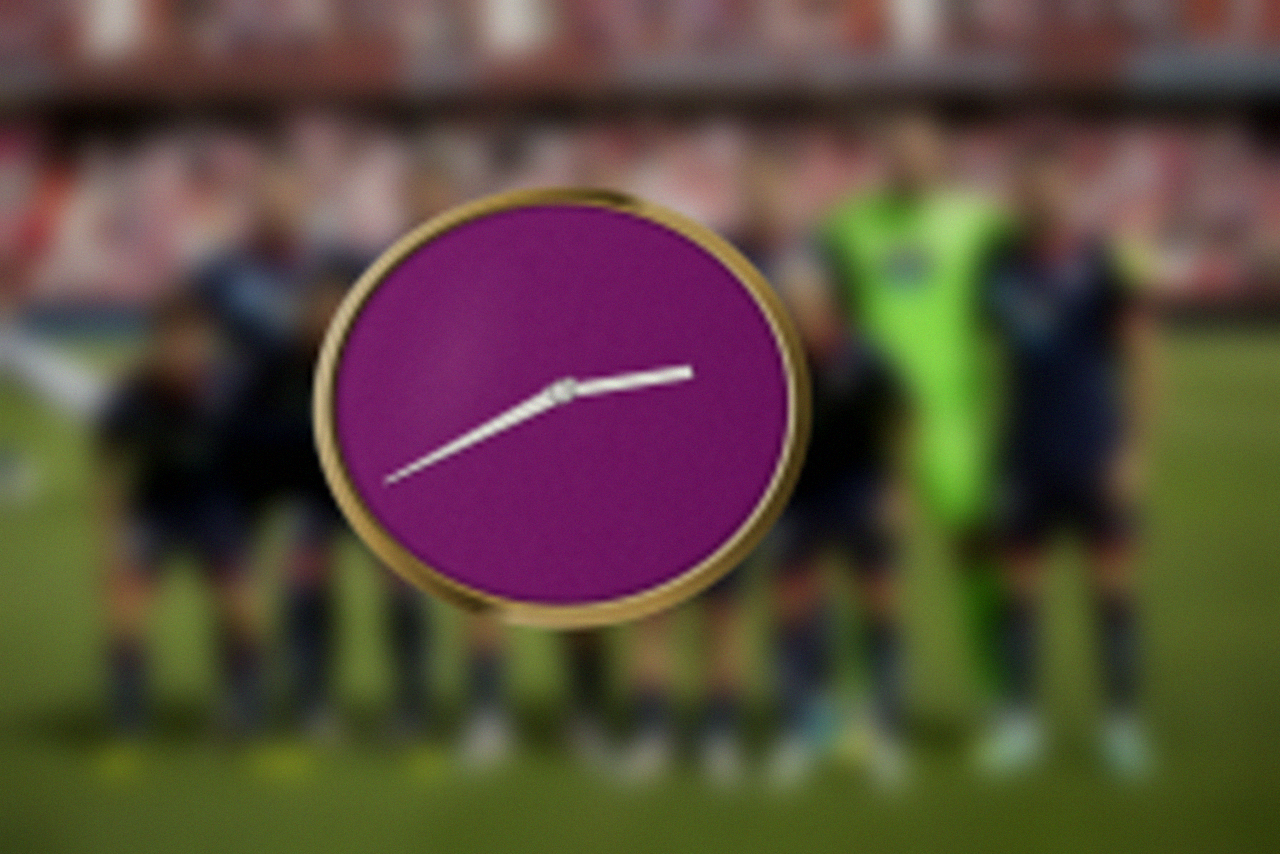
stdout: 2:40
